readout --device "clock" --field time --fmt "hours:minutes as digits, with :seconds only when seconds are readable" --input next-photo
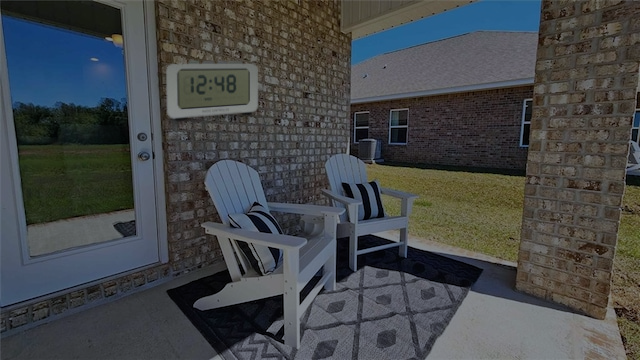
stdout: 12:48
